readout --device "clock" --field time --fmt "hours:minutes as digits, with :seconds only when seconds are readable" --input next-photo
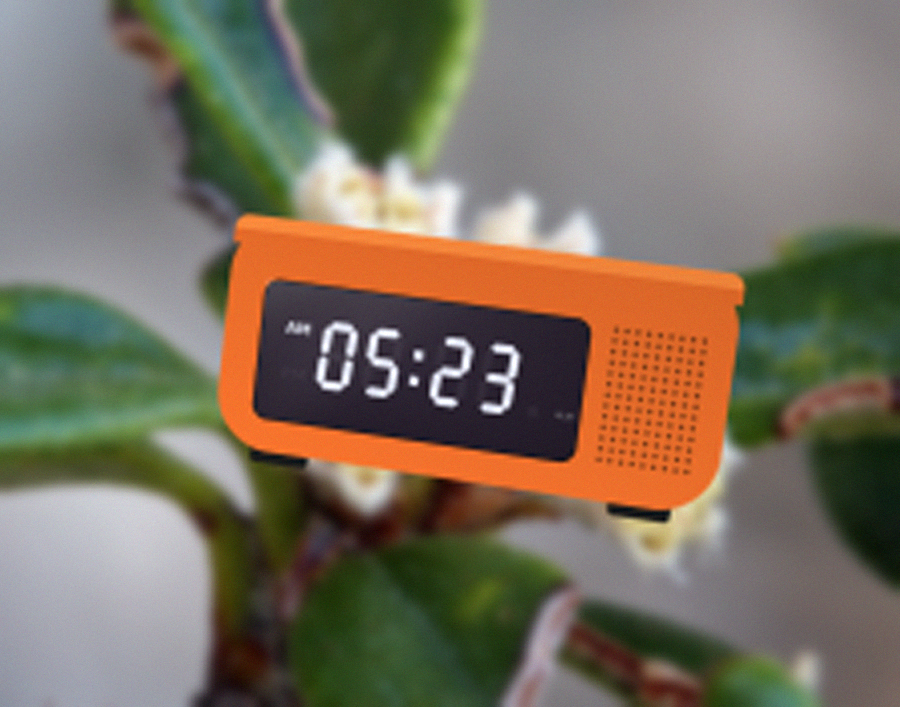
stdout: 5:23
